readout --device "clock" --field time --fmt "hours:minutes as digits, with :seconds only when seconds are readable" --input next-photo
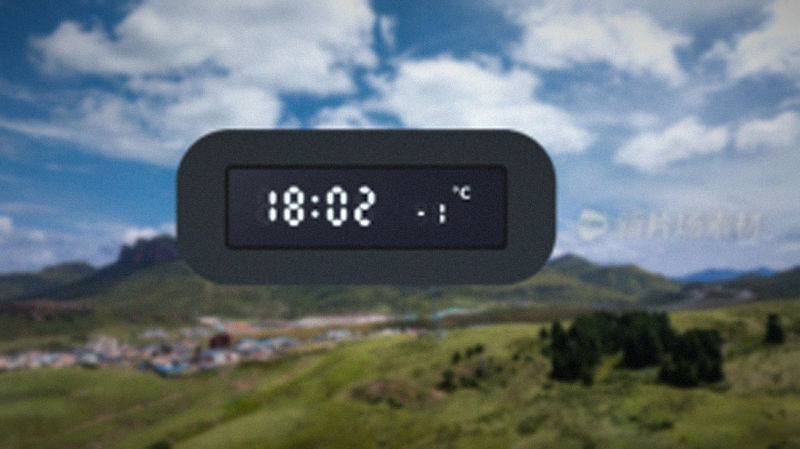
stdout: 18:02
